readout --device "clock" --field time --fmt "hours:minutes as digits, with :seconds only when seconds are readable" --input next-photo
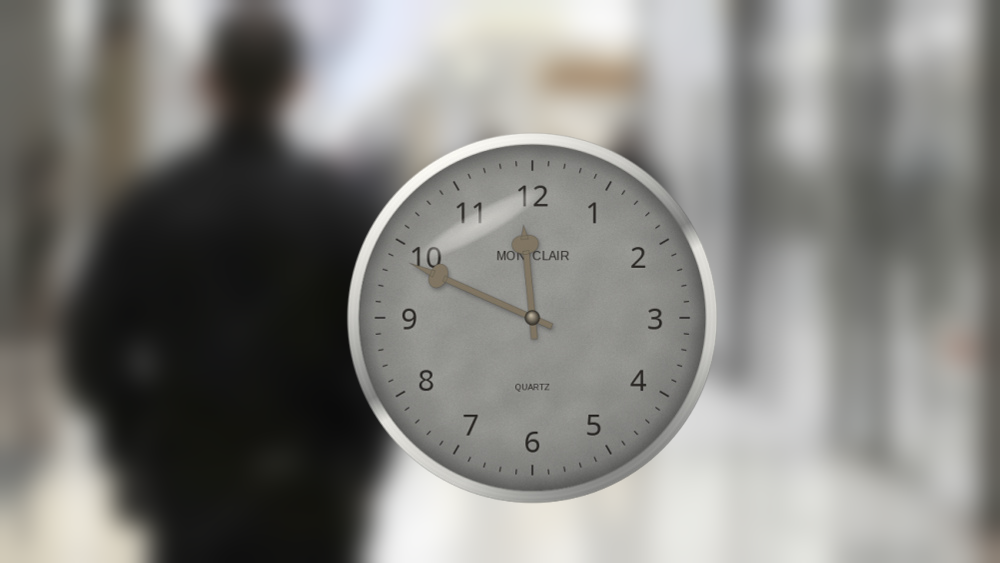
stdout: 11:49
